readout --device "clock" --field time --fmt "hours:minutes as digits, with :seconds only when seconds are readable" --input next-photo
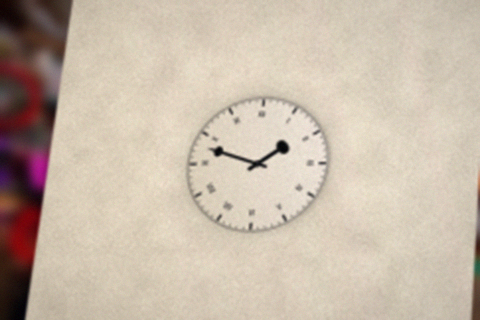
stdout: 1:48
